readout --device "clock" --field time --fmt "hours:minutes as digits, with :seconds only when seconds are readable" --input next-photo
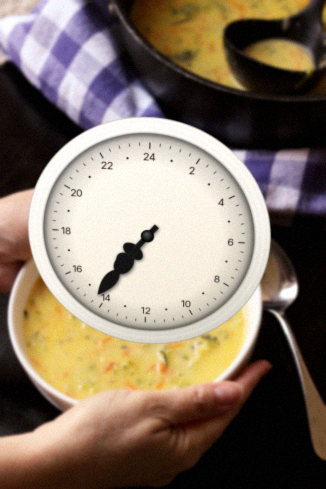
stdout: 14:36
